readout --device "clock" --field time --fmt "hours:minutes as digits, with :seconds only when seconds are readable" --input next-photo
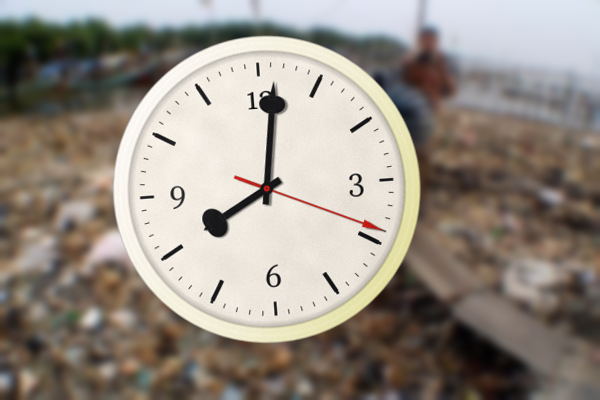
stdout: 8:01:19
